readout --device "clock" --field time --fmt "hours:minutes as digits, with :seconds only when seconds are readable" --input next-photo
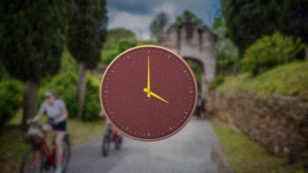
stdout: 4:00
